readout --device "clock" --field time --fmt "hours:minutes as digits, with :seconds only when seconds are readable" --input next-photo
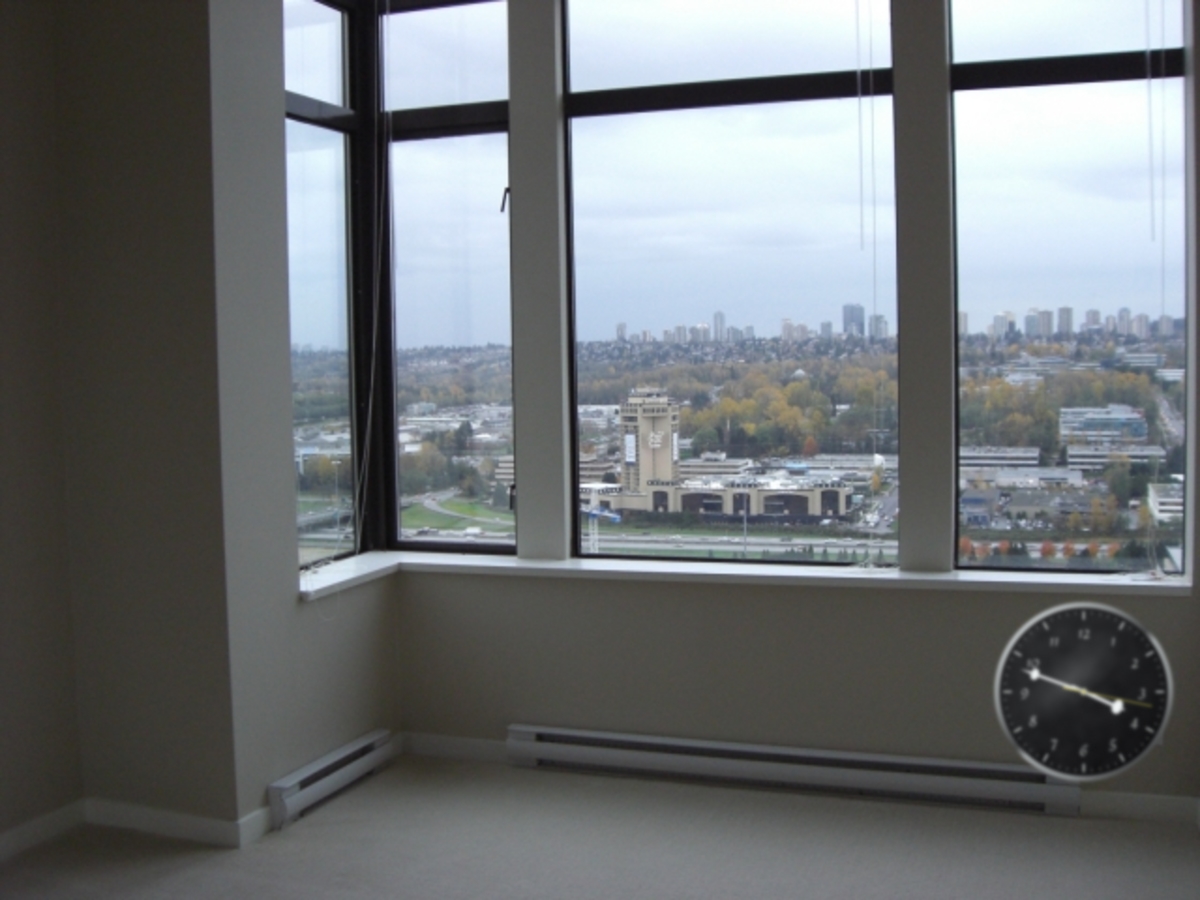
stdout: 3:48:17
